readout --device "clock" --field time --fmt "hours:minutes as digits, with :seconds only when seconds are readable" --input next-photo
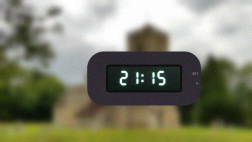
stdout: 21:15
